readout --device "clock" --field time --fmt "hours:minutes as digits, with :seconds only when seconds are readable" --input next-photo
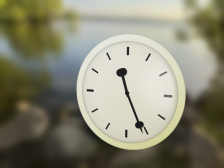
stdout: 11:26
